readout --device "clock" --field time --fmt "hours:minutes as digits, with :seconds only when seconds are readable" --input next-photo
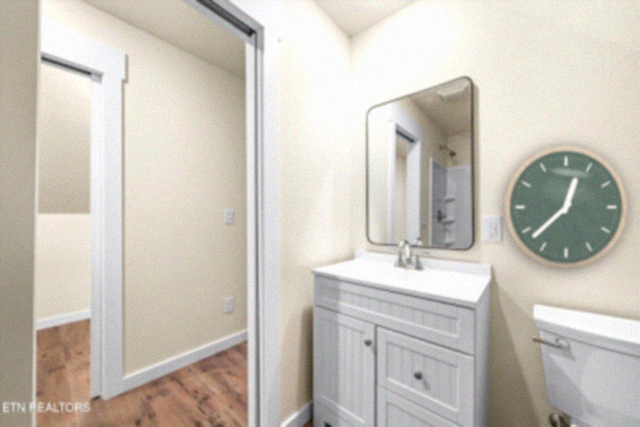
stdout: 12:38
